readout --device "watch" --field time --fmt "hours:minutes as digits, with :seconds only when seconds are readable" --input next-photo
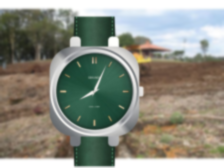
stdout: 8:04
